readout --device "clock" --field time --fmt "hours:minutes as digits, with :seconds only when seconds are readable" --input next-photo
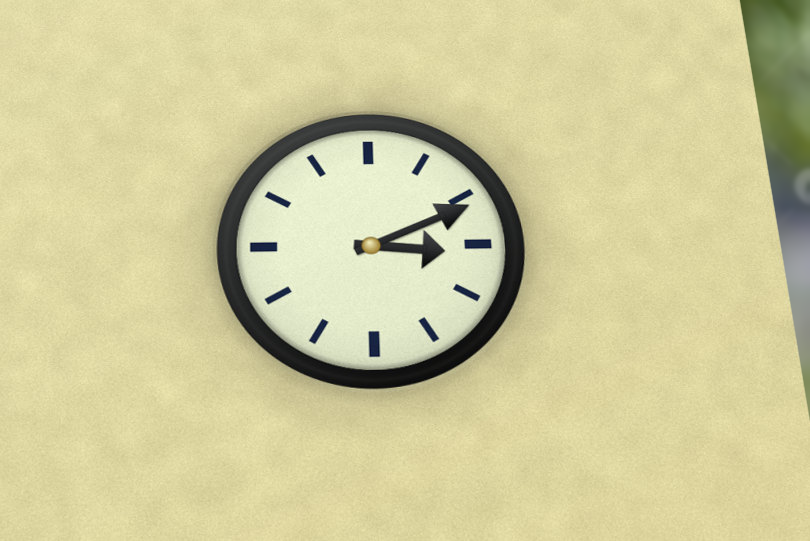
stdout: 3:11
